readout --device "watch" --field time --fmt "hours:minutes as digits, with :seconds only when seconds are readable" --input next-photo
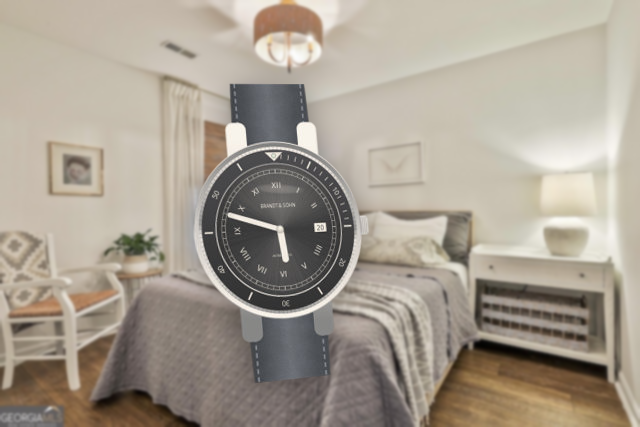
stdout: 5:48
